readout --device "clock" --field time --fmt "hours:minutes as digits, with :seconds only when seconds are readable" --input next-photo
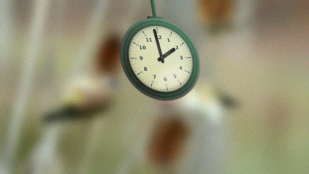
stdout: 1:59
